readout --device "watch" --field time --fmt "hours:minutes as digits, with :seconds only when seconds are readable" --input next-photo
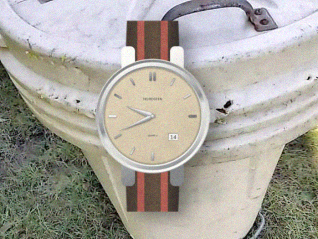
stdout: 9:41
